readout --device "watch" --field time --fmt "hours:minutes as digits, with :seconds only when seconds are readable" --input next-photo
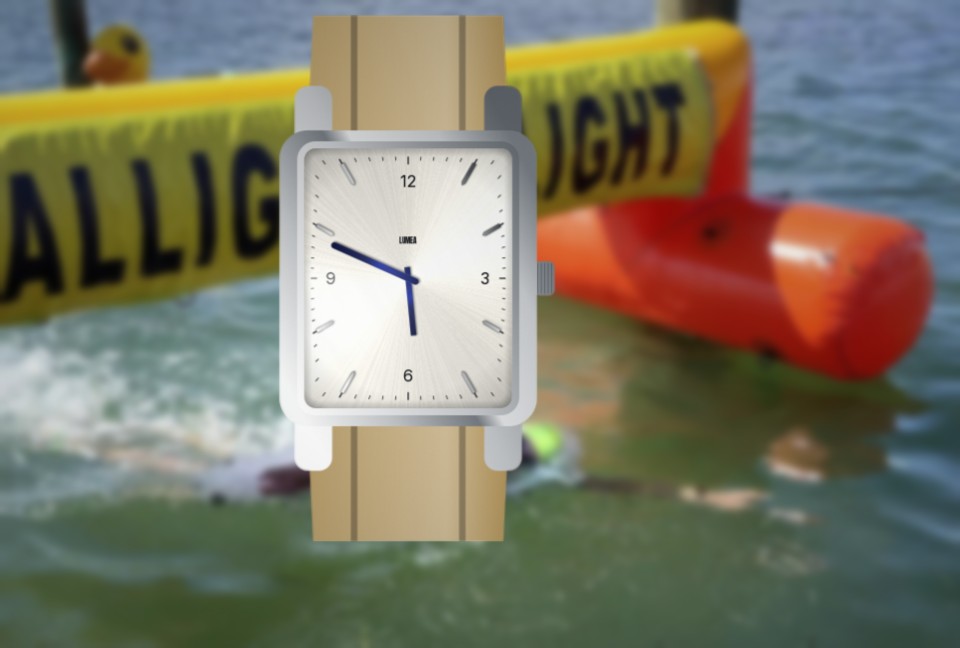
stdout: 5:49
